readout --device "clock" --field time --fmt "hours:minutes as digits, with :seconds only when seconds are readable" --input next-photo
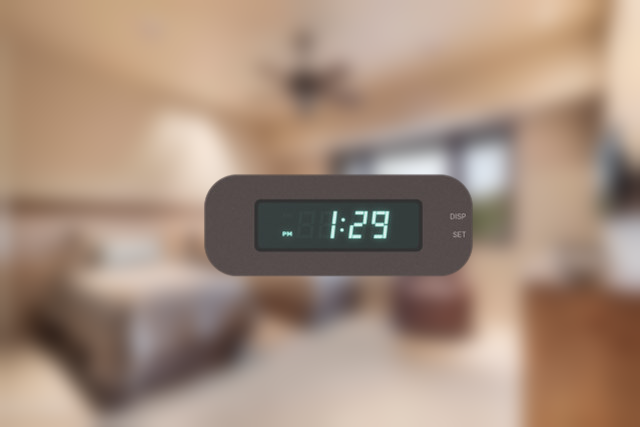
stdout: 1:29
